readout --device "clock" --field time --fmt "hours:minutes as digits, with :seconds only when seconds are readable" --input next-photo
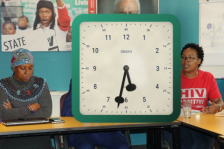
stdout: 5:32
